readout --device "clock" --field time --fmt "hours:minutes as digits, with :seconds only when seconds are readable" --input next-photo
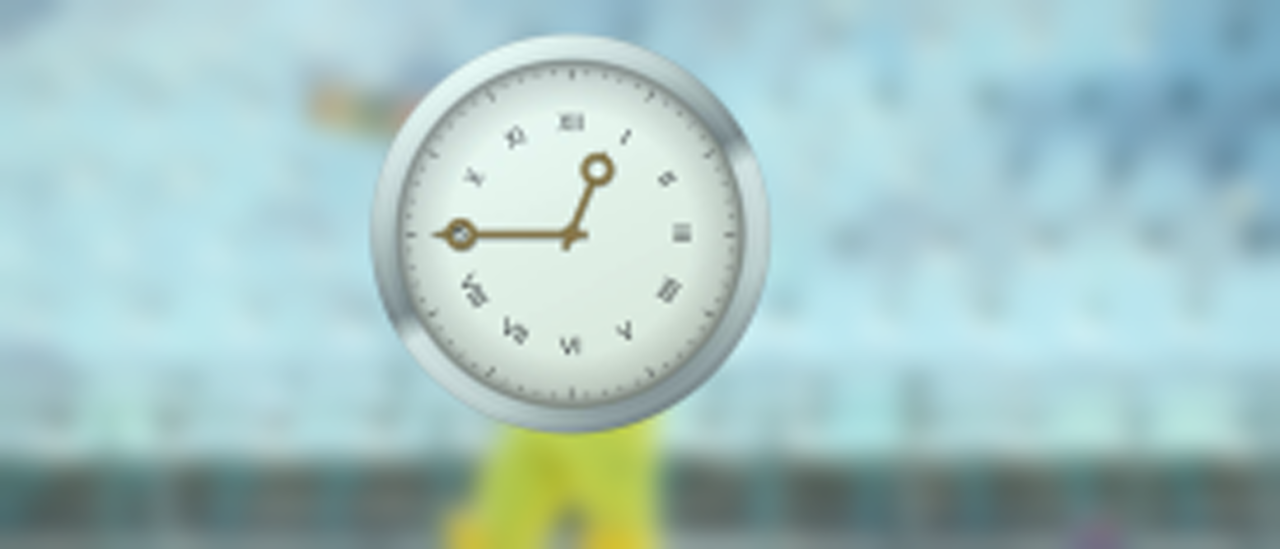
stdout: 12:45
